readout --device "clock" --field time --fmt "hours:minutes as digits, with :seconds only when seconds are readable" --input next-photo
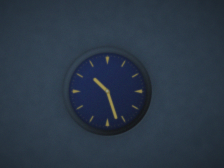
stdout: 10:27
